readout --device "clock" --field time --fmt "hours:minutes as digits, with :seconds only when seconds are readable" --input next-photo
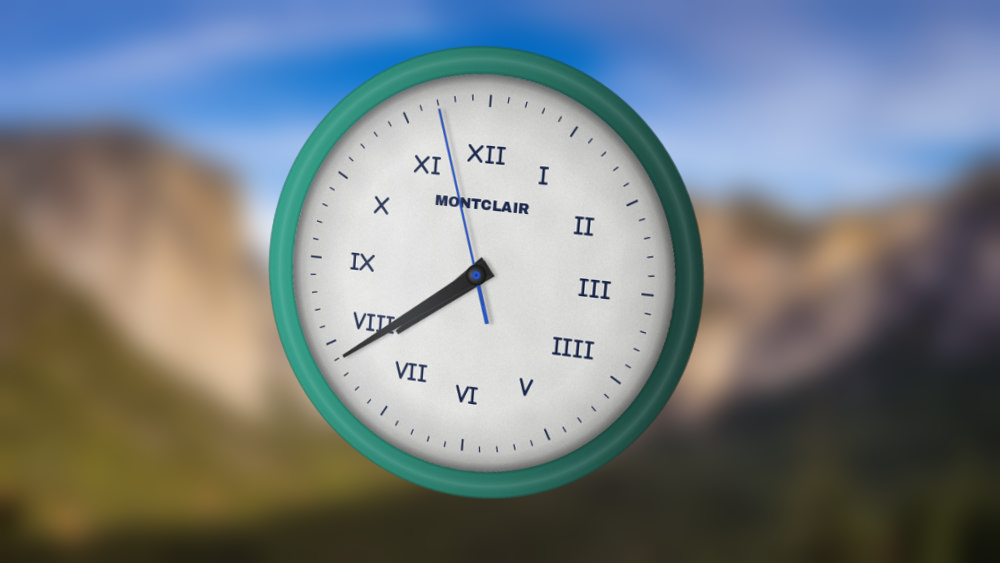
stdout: 7:38:57
